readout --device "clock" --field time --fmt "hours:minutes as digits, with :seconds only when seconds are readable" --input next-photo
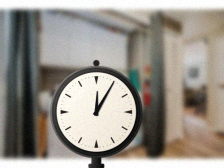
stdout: 12:05
